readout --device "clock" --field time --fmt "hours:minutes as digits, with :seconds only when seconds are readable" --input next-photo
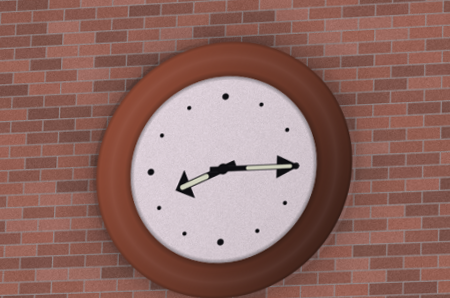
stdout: 8:15
